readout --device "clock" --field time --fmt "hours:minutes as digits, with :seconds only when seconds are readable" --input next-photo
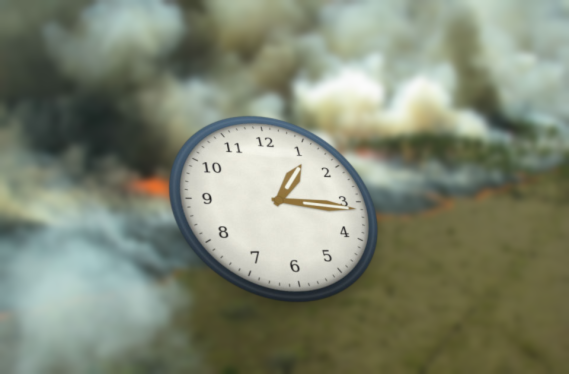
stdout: 1:16
